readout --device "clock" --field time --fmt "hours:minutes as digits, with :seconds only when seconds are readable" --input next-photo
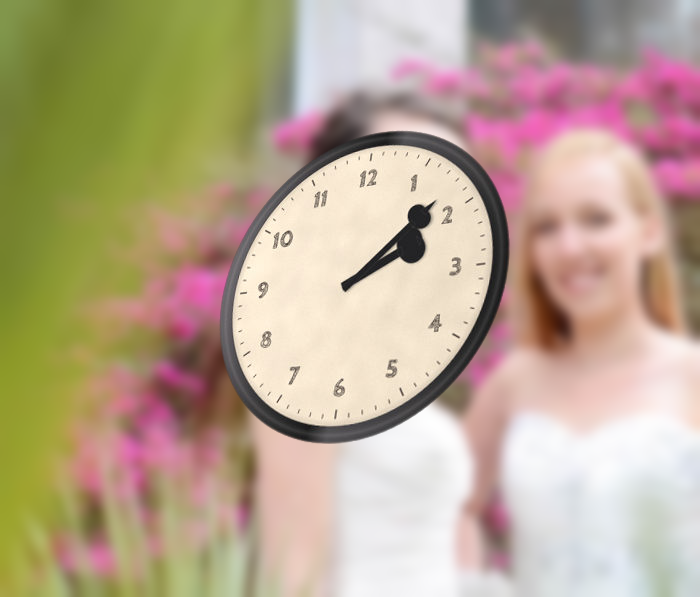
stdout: 2:08
